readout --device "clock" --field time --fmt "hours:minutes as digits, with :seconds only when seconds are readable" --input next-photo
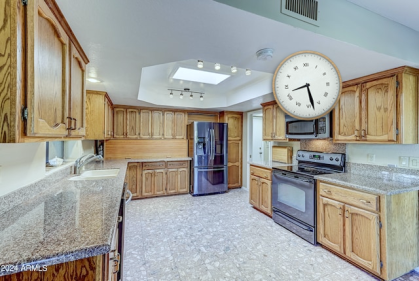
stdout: 8:28
